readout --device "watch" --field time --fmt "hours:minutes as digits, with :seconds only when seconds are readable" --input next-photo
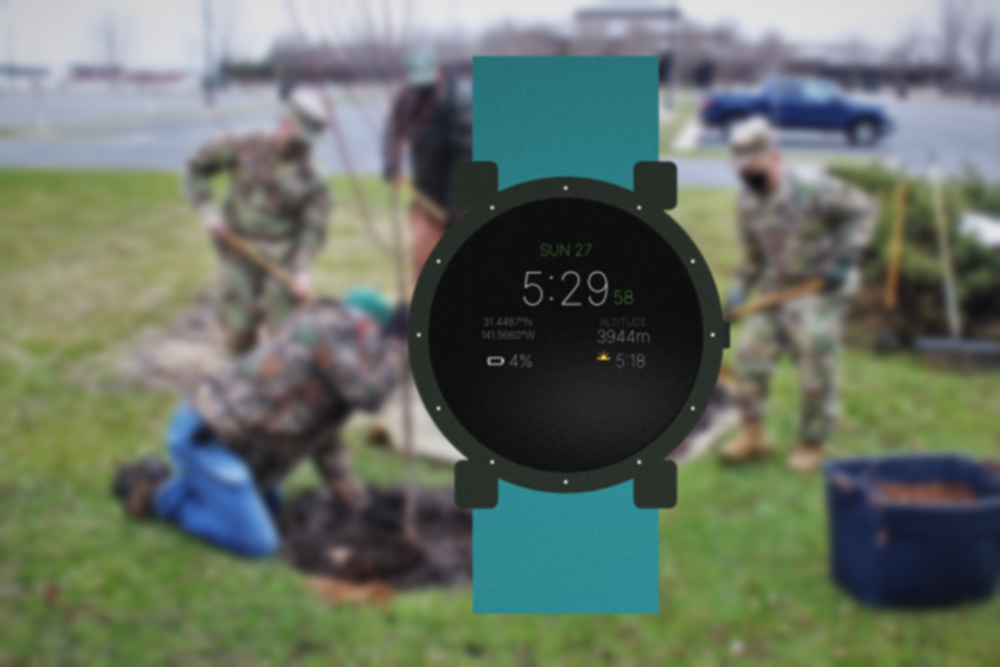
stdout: 5:29:58
